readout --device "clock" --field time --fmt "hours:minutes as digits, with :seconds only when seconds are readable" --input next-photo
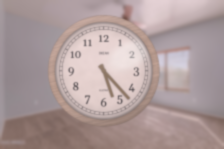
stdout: 5:23
